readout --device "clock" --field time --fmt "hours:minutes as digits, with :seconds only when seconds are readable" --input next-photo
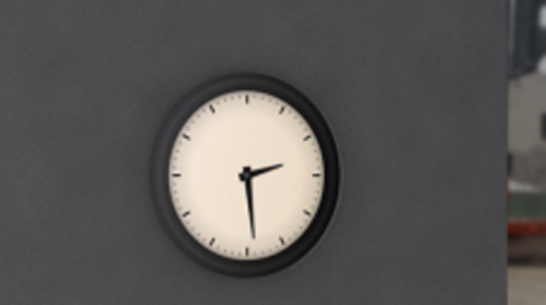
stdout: 2:29
